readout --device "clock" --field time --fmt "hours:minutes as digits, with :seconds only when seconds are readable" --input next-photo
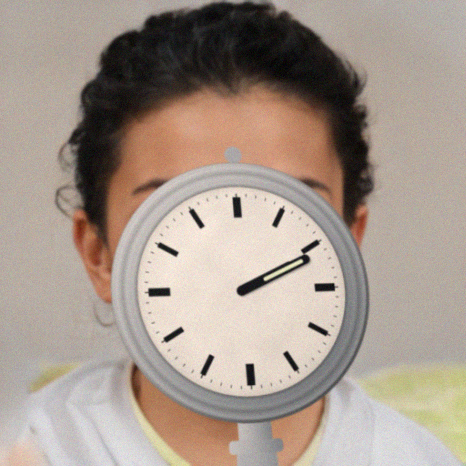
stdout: 2:11
